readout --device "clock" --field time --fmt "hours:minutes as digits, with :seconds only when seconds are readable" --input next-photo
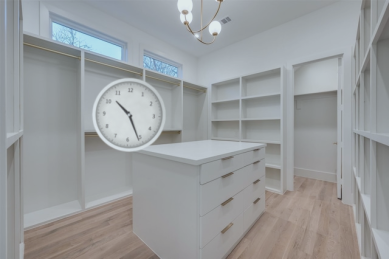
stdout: 10:26
